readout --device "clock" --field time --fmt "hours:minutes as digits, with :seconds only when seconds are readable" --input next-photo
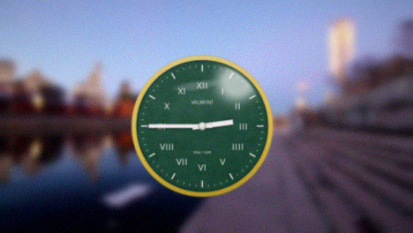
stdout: 2:45
